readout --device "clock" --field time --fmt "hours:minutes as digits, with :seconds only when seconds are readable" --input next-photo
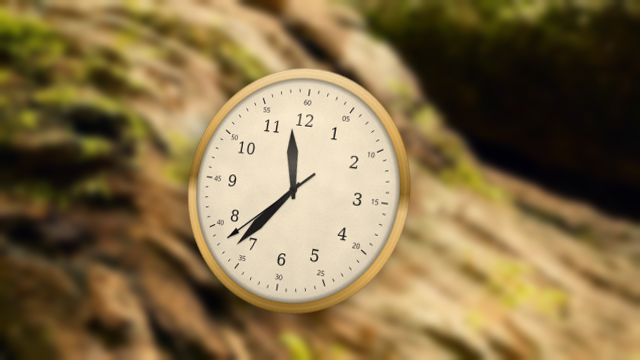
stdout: 11:36:38
